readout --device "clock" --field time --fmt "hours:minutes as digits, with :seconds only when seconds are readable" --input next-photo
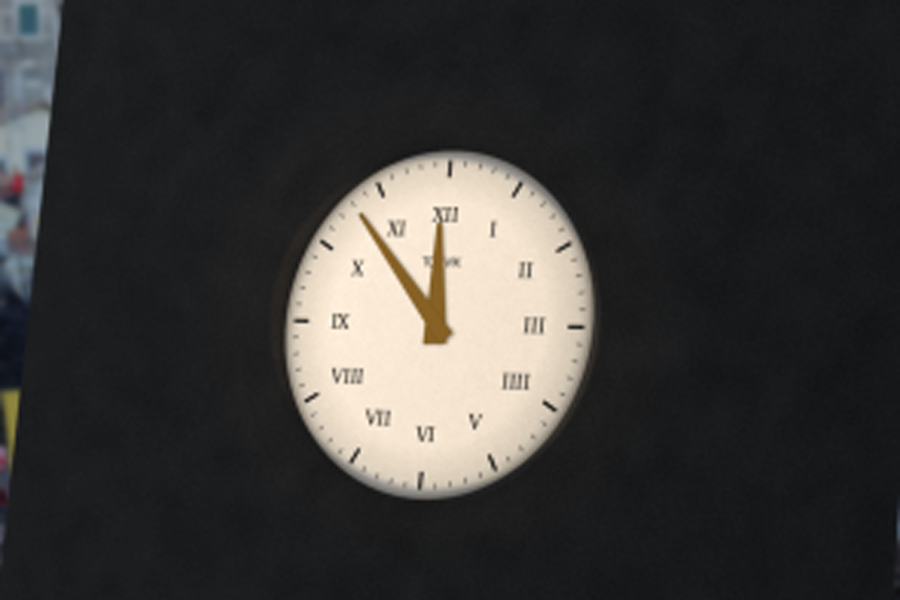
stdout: 11:53
